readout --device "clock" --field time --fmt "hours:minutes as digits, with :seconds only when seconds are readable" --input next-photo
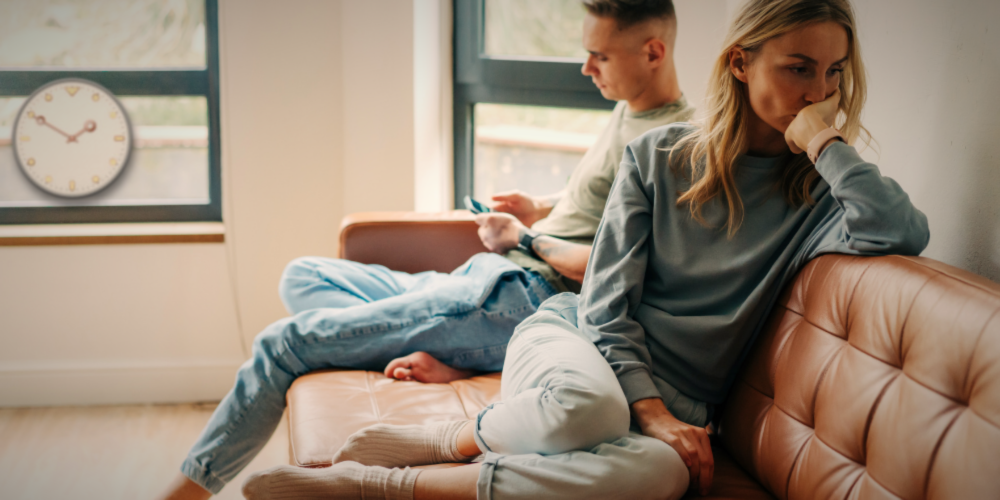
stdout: 1:50
